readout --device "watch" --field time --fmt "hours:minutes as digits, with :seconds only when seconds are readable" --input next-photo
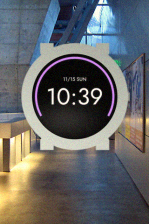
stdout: 10:39
